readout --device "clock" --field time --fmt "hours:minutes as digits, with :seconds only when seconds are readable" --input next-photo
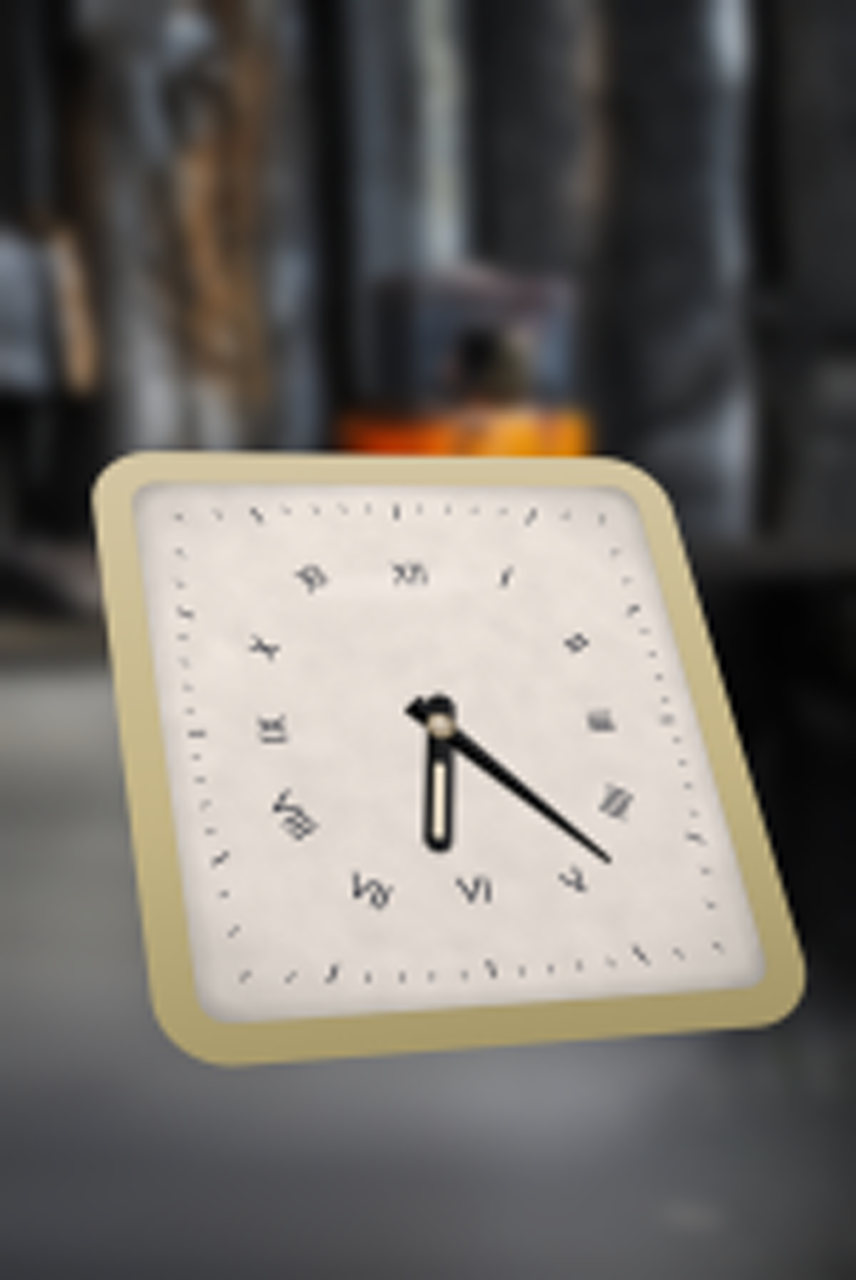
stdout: 6:23
